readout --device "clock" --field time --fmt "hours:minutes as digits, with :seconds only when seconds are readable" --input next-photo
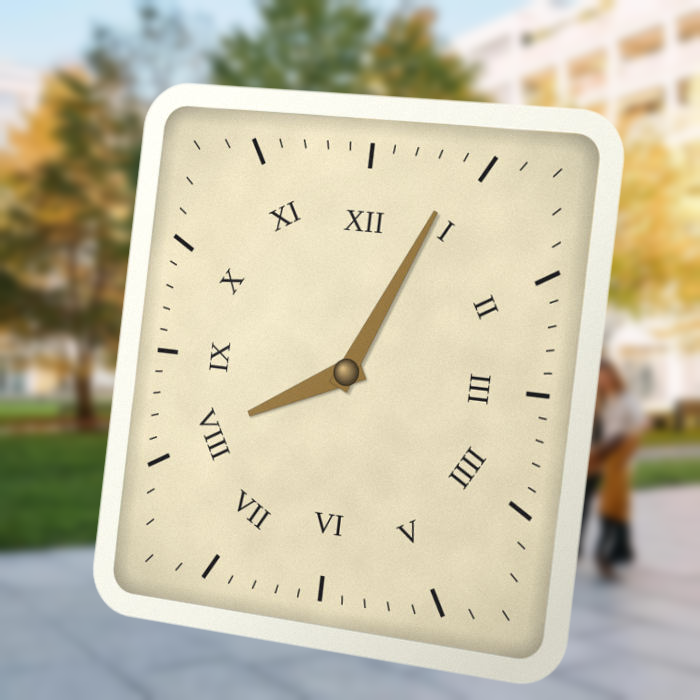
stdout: 8:04
